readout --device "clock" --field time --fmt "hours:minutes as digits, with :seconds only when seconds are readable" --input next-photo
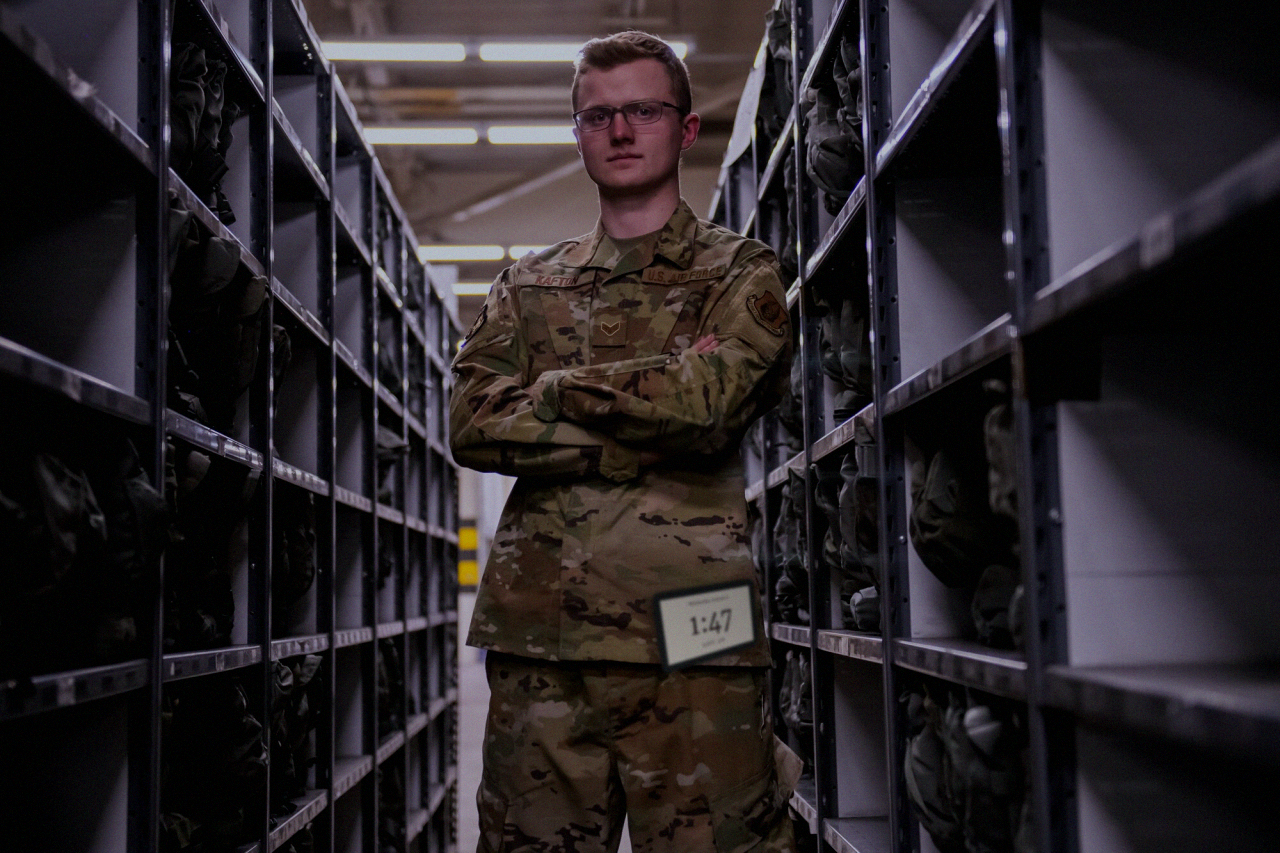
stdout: 1:47
